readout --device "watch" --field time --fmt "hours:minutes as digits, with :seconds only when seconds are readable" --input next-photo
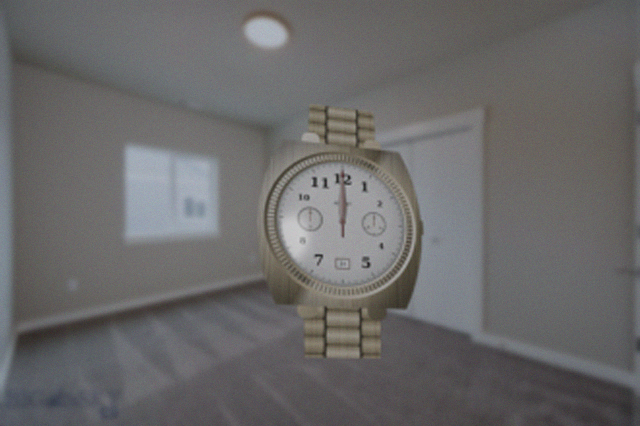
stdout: 12:00
